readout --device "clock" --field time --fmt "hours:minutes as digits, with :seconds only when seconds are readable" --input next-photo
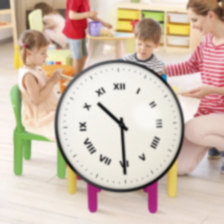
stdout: 10:30
